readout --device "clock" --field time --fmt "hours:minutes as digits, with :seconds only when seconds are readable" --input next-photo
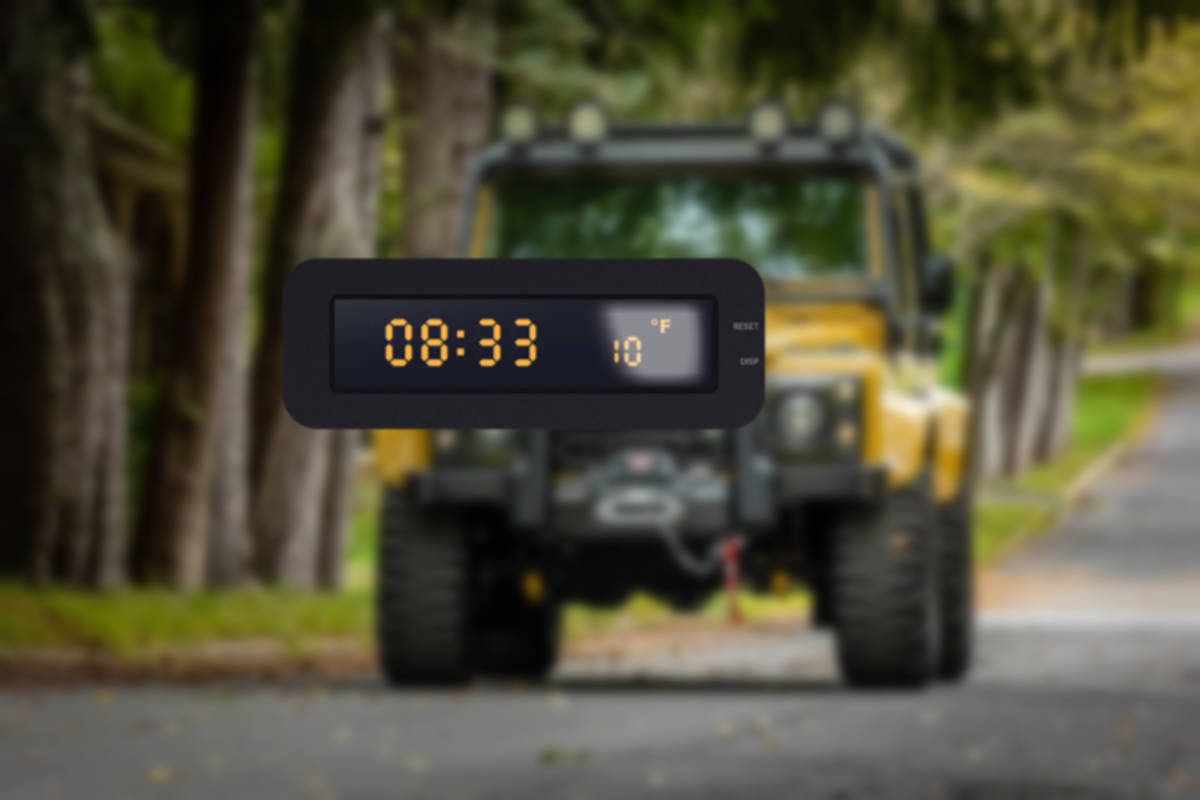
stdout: 8:33
